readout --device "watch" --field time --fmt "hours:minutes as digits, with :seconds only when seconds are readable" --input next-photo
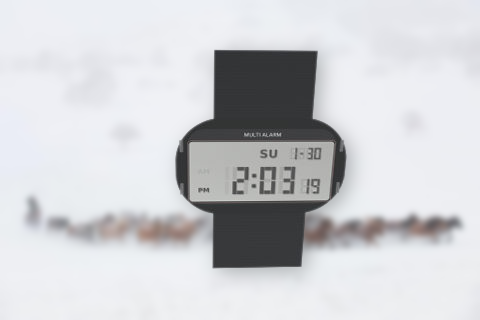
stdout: 2:03:19
